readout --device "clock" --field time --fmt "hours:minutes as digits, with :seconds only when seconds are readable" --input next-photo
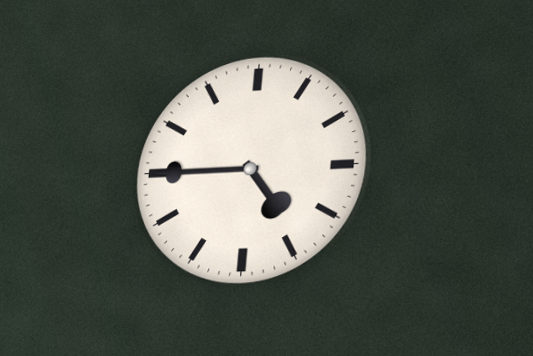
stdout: 4:45
